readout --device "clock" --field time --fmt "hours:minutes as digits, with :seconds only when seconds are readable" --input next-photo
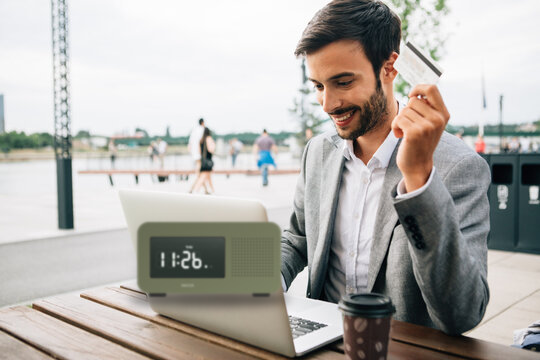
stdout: 11:26
